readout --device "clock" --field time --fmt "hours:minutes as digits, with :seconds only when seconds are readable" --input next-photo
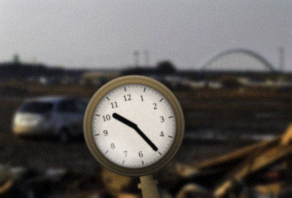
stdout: 10:25
